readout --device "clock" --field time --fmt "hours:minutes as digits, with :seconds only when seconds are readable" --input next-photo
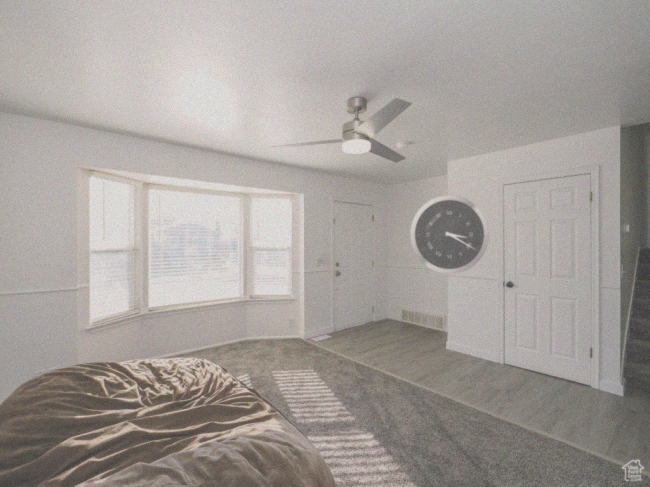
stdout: 3:20
